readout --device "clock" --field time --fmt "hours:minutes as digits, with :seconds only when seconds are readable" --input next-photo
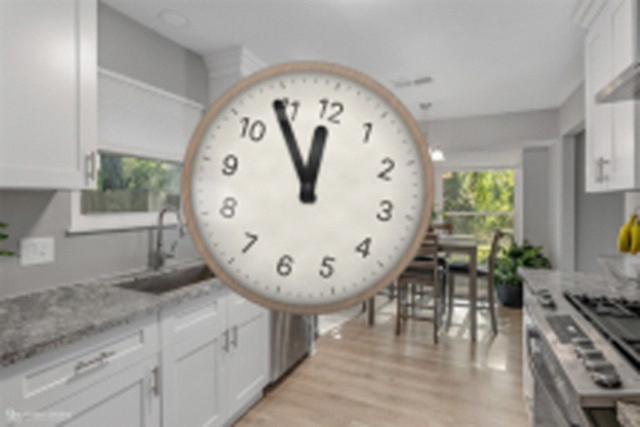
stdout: 11:54
